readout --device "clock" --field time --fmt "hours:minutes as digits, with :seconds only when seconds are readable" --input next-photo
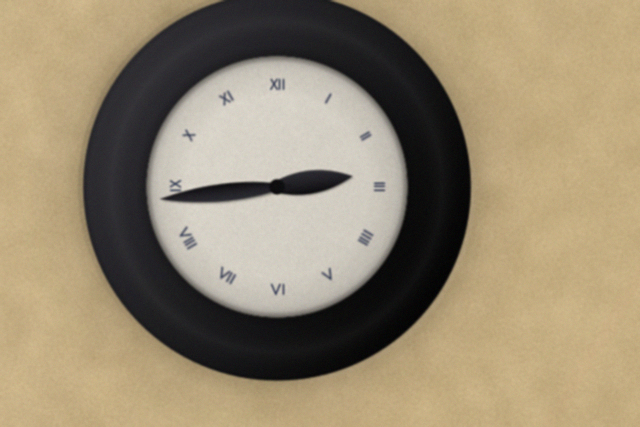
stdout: 2:44
